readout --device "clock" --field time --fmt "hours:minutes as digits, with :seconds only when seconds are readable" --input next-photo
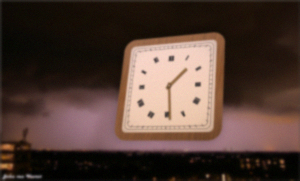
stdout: 1:29
